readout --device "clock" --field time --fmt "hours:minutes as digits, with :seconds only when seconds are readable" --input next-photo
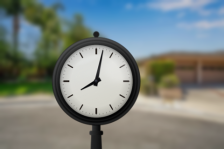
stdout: 8:02
